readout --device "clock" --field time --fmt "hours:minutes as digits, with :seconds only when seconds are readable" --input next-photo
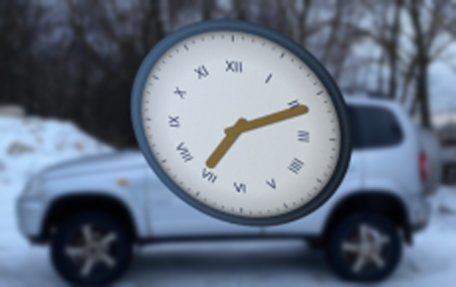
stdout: 7:11
